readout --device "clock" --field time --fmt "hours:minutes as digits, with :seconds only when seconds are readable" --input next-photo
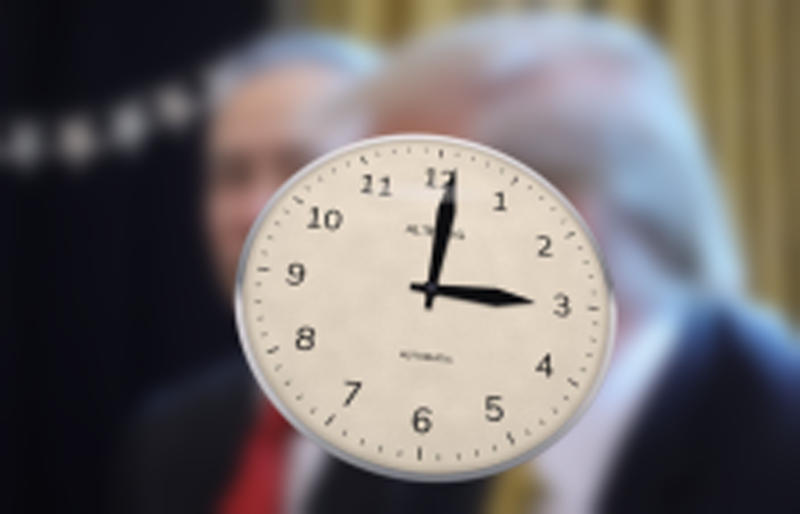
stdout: 3:01
